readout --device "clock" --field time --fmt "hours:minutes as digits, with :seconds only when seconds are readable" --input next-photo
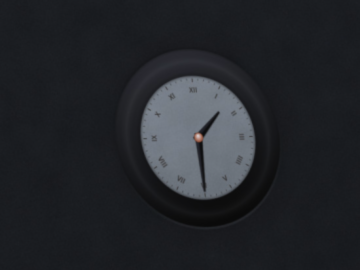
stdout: 1:30
